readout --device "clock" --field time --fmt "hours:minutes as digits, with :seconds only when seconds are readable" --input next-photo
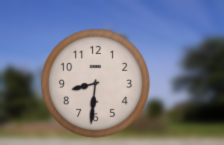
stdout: 8:31
